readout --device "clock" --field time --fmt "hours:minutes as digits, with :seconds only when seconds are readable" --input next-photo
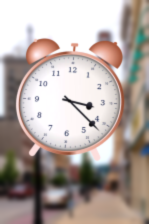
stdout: 3:22
